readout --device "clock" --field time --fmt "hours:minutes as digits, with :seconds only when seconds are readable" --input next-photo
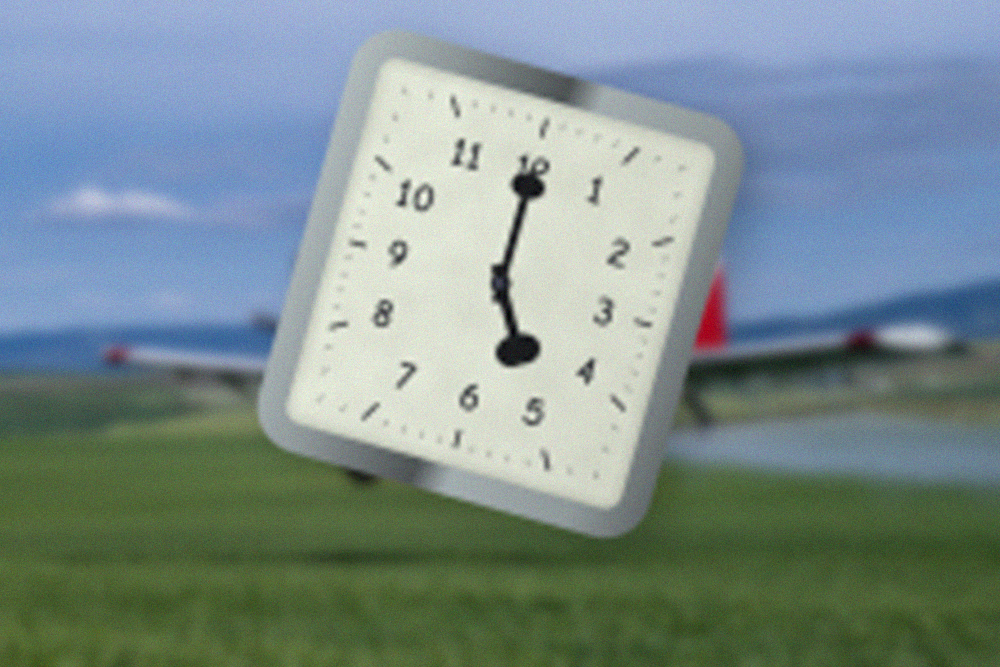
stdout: 5:00
